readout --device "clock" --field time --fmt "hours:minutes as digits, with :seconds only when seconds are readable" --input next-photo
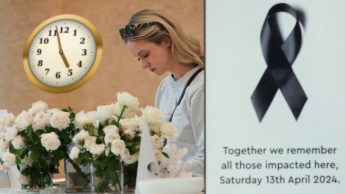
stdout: 4:57
